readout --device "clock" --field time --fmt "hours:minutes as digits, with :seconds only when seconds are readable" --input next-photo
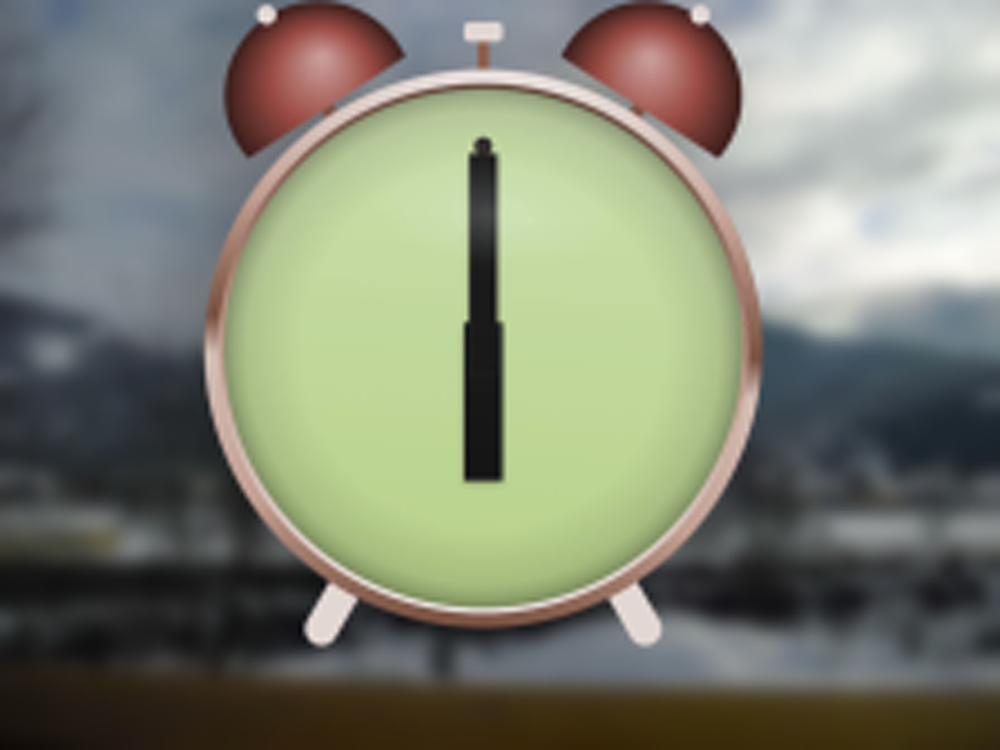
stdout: 6:00
